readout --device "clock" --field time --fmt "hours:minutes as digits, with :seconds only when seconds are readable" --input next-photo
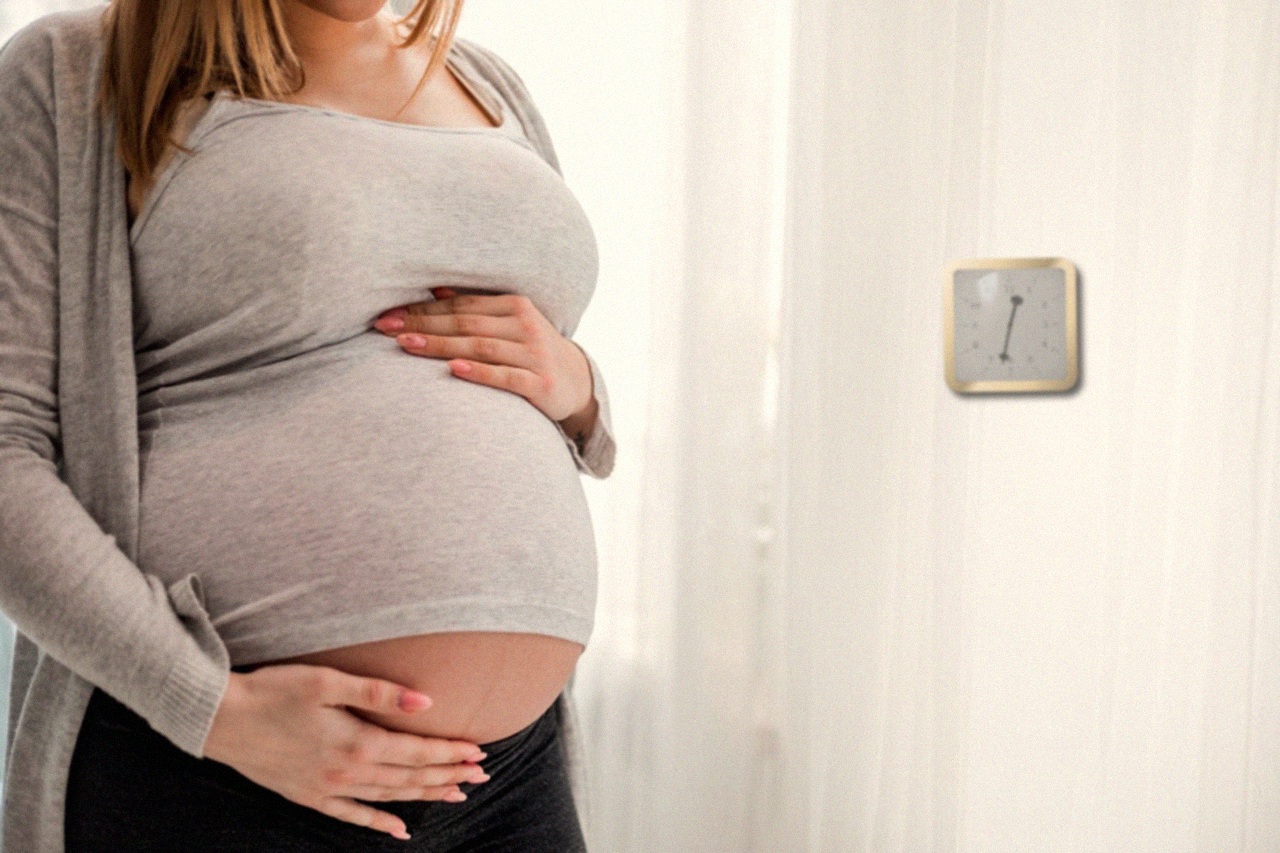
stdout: 12:32
